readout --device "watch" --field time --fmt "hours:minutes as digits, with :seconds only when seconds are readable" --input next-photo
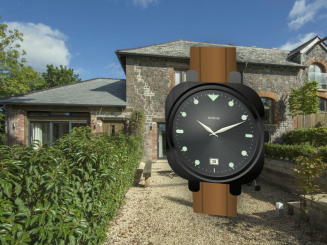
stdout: 10:11
